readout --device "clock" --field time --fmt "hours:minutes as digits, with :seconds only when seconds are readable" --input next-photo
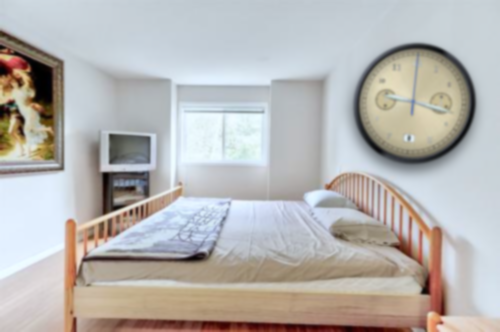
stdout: 9:17
